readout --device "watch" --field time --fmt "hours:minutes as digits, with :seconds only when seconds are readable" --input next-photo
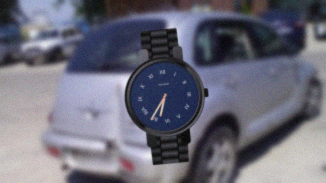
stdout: 6:36
